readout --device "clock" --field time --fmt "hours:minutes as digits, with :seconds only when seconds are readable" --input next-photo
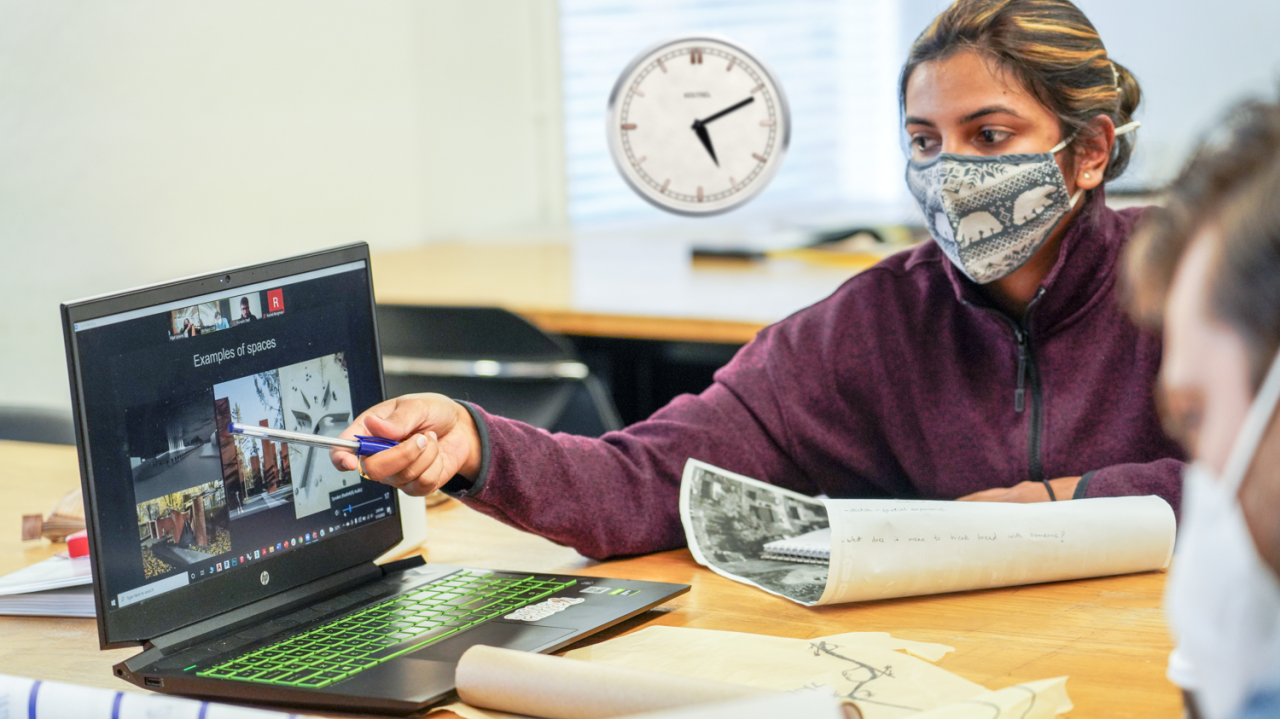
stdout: 5:11
